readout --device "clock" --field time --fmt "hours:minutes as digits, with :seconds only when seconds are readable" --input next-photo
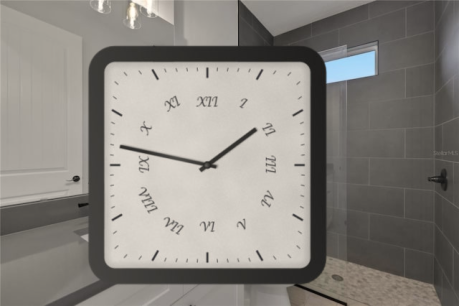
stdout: 1:47
